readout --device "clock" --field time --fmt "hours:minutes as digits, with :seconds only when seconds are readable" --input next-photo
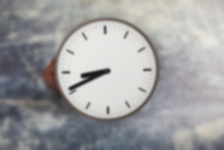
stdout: 8:41
